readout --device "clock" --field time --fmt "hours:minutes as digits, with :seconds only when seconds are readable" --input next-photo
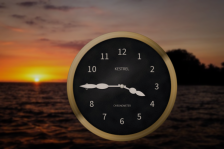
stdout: 3:45
